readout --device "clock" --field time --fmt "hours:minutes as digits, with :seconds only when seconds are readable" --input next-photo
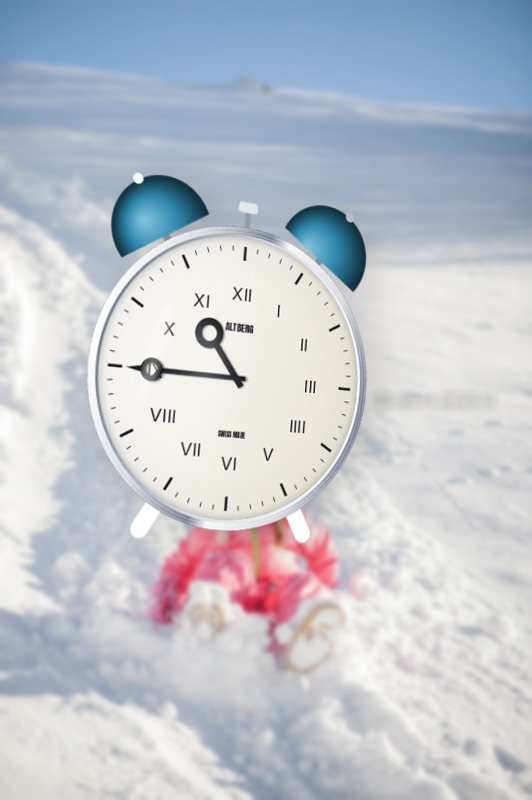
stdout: 10:45
